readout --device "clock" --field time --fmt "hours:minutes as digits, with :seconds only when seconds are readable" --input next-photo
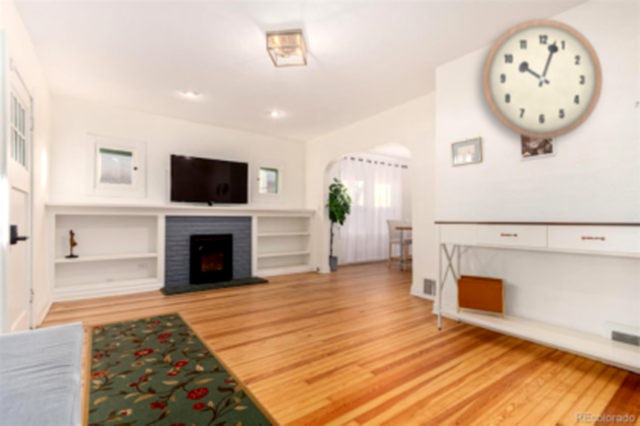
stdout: 10:03
